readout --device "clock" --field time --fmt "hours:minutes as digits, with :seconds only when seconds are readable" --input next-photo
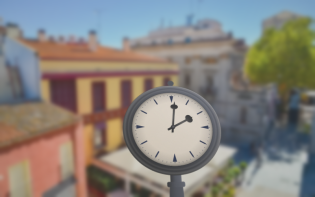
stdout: 2:01
